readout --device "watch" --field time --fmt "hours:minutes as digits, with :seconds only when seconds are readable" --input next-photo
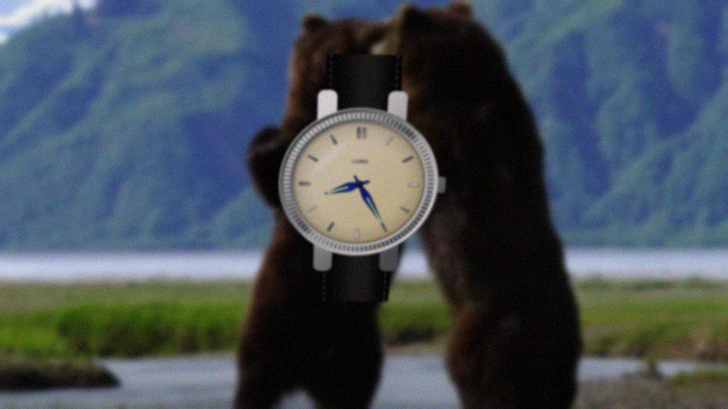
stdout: 8:25
